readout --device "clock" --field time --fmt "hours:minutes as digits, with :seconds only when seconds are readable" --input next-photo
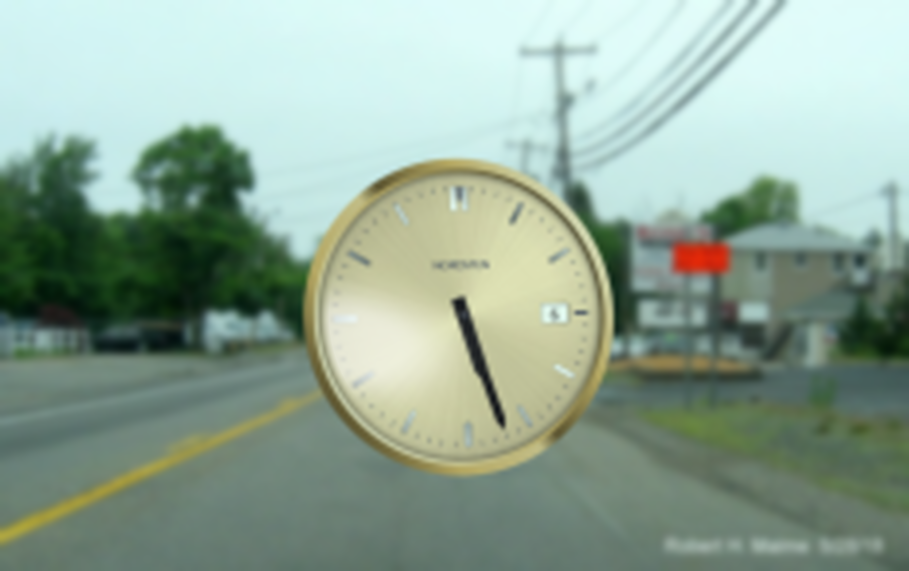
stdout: 5:27
